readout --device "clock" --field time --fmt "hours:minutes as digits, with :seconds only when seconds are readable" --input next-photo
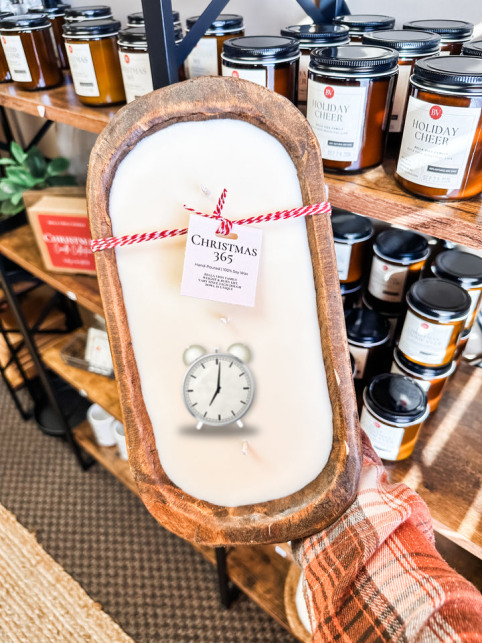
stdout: 7:01
